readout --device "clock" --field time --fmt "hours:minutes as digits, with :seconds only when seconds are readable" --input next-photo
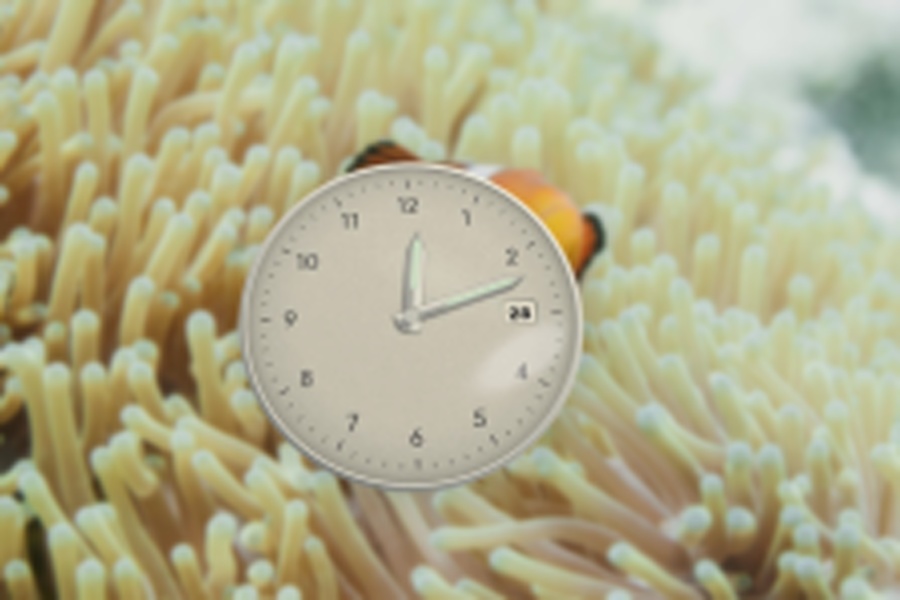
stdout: 12:12
